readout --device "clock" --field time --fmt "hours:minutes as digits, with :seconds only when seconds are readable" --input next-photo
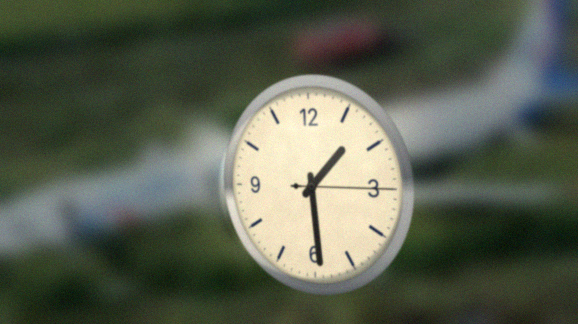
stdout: 1:29:15
